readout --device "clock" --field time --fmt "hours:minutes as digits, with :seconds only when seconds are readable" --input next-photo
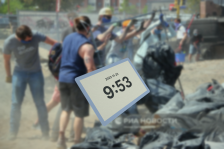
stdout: 9:53
